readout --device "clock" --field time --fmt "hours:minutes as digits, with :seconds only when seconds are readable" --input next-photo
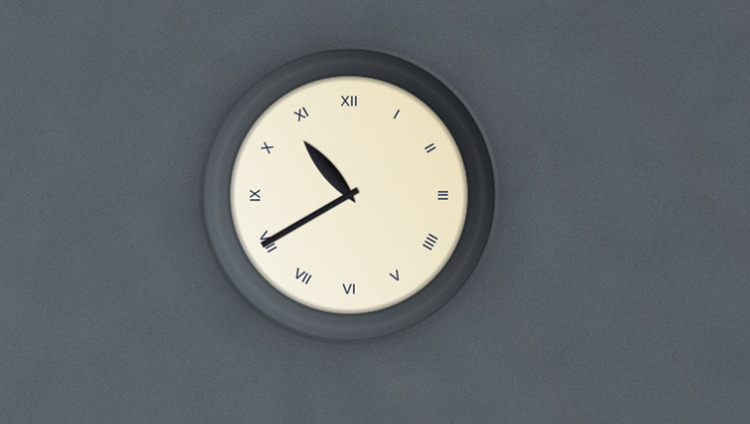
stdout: 10:40
